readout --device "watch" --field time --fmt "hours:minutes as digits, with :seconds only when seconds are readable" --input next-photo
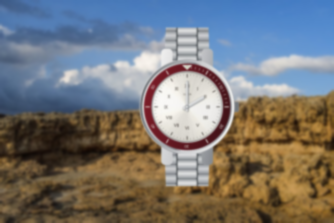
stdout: 2:00
